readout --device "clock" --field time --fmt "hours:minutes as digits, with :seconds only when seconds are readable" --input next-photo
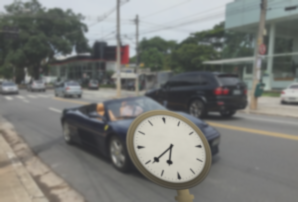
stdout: 6:39
